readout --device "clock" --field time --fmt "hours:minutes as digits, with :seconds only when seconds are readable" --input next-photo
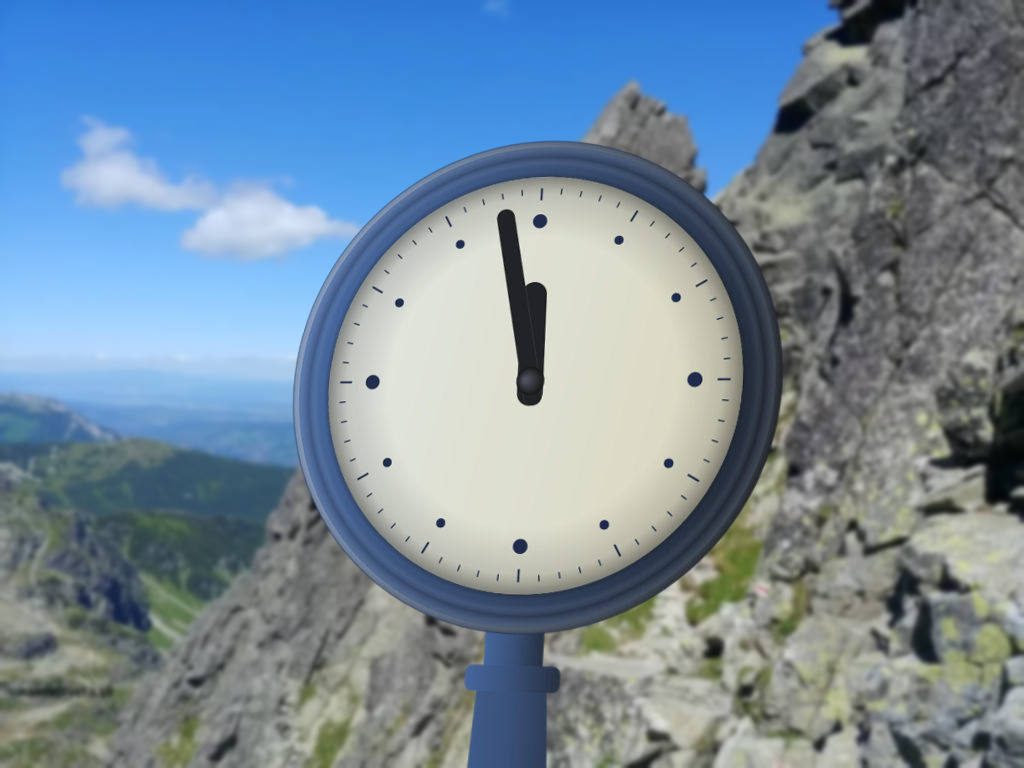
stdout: 11:58
